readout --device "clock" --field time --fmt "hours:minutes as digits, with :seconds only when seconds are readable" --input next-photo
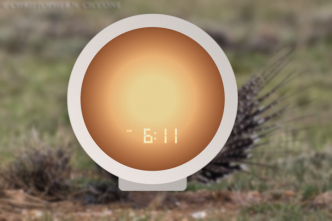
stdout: 6:11
